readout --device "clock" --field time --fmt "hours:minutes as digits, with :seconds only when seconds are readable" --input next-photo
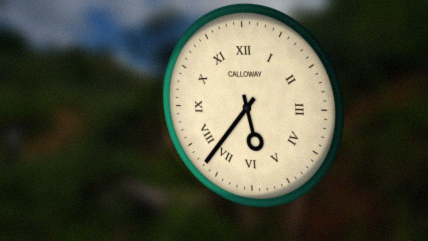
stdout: 5:37
